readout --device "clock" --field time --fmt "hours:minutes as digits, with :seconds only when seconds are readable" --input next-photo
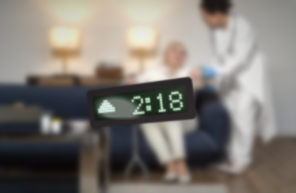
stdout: 2:18
